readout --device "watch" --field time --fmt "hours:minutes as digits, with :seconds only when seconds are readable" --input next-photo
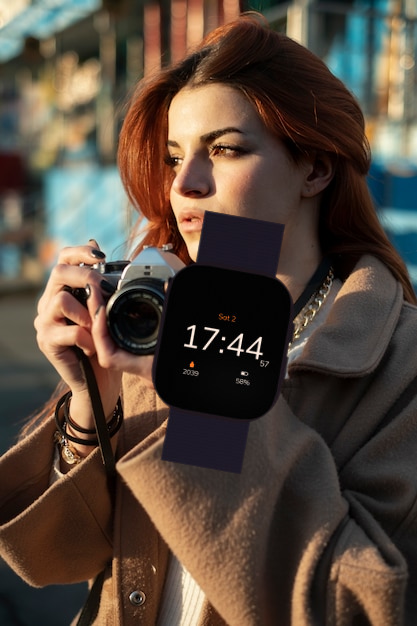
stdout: 17:44:57
